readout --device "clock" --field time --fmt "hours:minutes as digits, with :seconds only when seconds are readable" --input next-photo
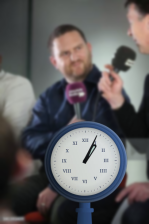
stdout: 1:04
